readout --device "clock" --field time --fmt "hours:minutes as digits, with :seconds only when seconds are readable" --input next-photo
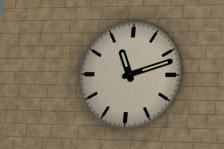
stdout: 11:12
